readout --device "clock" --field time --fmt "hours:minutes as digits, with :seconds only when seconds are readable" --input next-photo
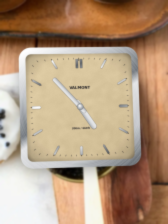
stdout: 4:53
